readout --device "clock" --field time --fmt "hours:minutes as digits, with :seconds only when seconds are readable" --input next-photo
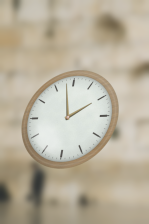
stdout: 1:58
